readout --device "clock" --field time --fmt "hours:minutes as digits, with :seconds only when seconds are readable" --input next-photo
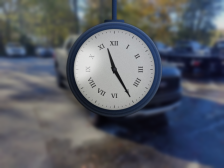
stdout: 11:25
